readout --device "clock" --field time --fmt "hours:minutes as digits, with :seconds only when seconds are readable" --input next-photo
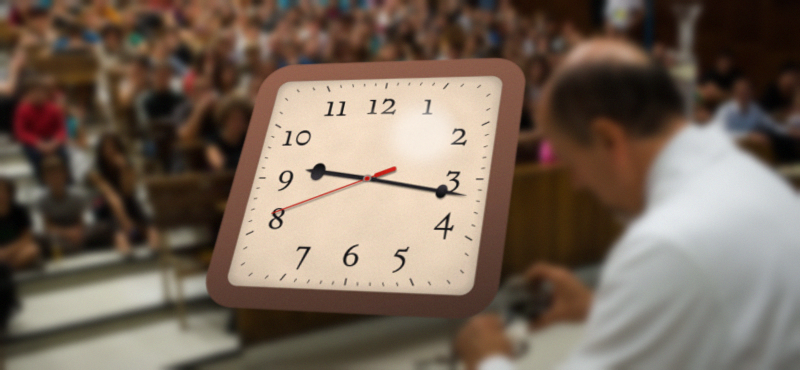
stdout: 9:16:41
